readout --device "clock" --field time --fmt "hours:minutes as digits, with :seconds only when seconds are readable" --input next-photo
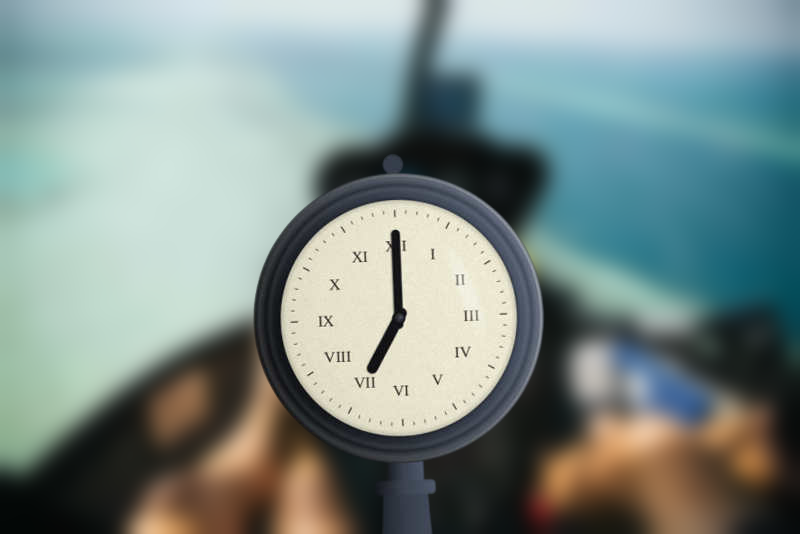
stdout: 7:00
